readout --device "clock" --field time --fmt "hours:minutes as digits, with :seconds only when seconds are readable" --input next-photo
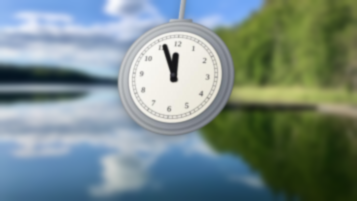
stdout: 11:56
